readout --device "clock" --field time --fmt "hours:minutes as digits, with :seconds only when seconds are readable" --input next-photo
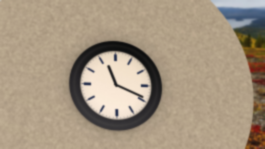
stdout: 11:19
